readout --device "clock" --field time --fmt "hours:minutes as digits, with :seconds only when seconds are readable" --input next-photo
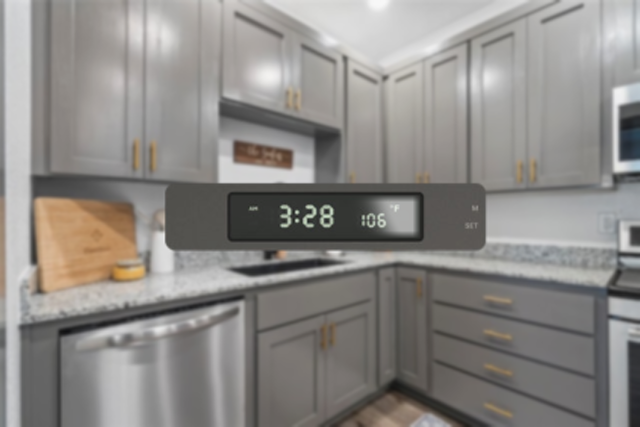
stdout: 3:28
